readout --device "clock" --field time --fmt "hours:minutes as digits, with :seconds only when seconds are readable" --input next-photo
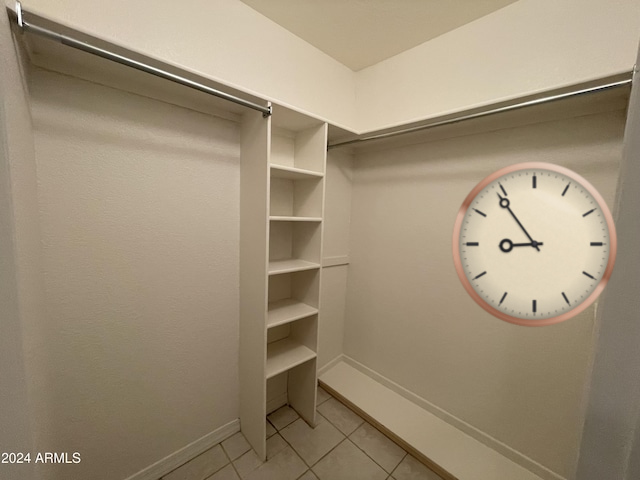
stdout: 8:54
